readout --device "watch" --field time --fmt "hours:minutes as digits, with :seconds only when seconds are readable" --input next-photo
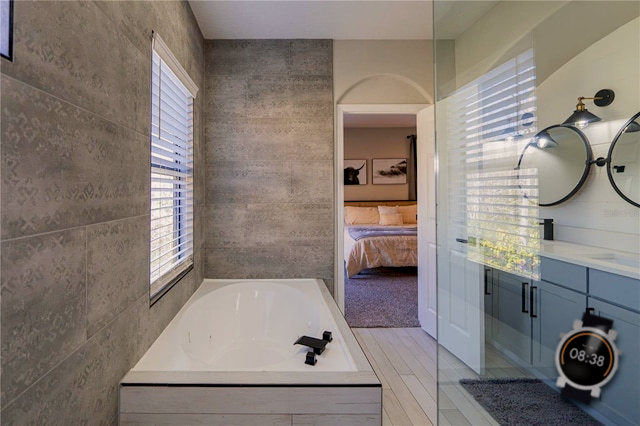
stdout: 8:38
